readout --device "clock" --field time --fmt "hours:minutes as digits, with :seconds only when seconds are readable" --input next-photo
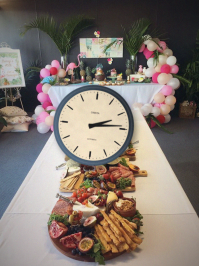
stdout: 2:14
